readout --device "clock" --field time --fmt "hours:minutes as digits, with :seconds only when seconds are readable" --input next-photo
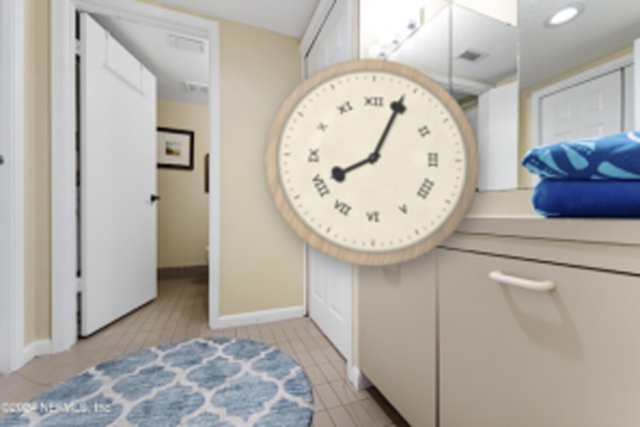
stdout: 8:04
